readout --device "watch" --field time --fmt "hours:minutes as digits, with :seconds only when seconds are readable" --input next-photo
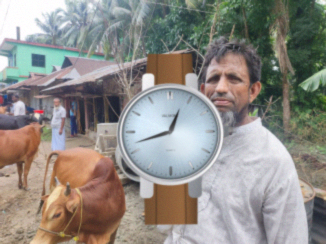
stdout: 12:42
